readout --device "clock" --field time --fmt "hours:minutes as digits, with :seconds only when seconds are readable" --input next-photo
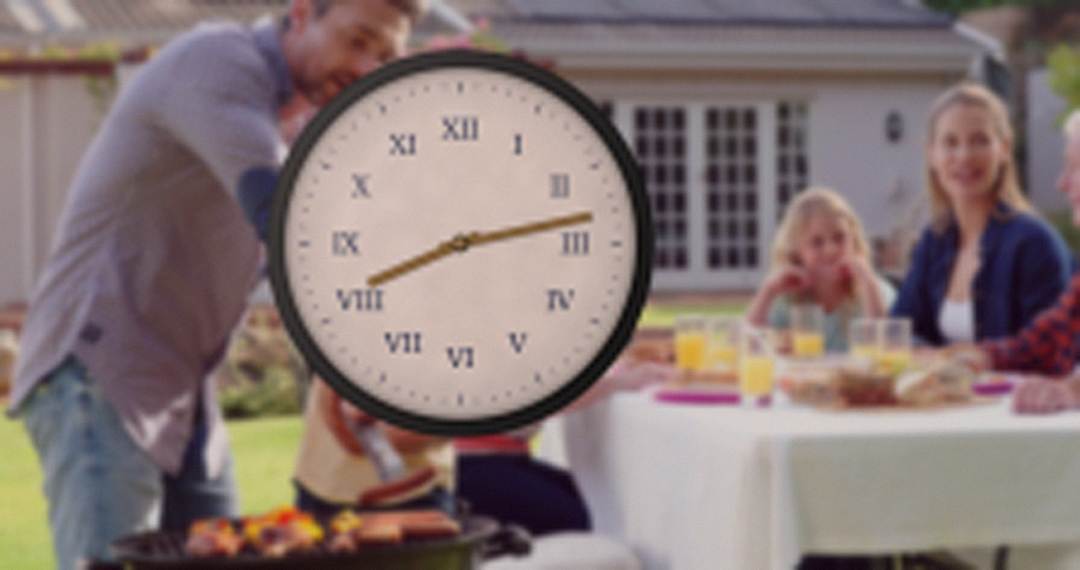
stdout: 8:13
